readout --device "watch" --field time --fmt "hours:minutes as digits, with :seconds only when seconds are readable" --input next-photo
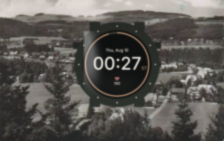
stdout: 0:27
